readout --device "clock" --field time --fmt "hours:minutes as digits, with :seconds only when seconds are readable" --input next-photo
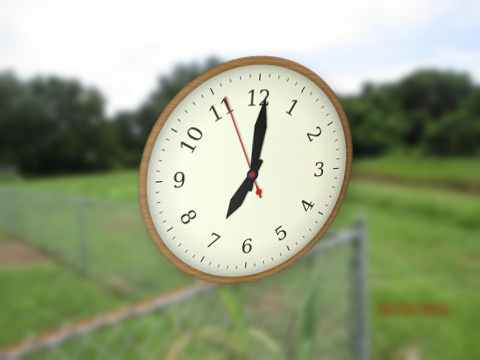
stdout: 7:00:56
